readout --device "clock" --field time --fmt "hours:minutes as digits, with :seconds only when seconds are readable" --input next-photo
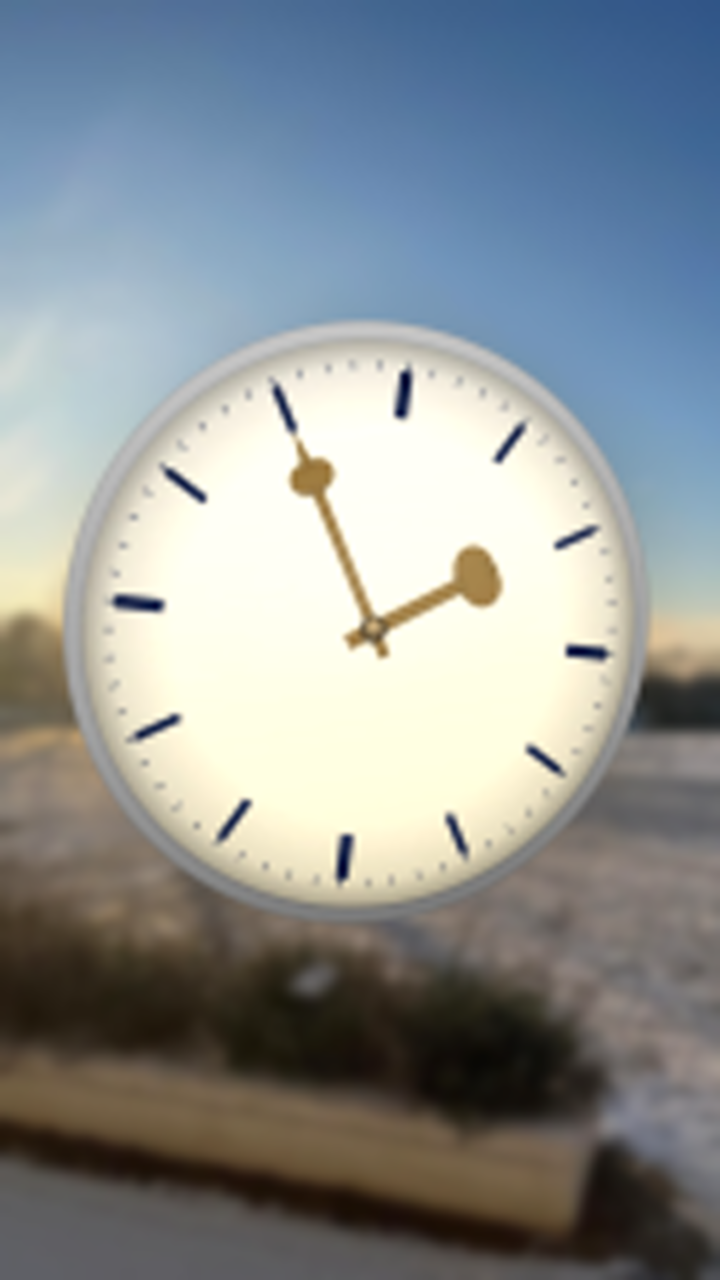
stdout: 1:55
